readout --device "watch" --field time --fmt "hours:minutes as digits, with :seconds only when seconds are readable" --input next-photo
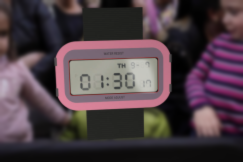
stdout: 1:30
